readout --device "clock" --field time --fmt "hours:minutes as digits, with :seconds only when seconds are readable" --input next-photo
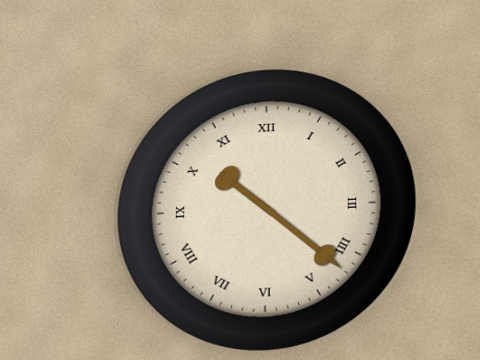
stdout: 10:22
